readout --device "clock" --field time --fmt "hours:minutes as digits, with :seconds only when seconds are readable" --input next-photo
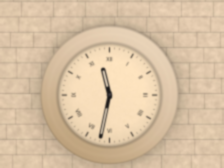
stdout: 11:32
